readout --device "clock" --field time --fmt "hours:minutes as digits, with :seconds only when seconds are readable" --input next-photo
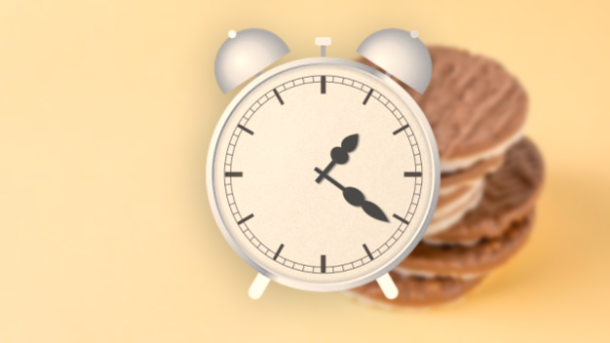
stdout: 1:21
